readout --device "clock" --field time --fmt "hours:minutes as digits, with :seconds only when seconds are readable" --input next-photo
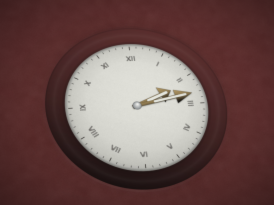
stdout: 2:13
